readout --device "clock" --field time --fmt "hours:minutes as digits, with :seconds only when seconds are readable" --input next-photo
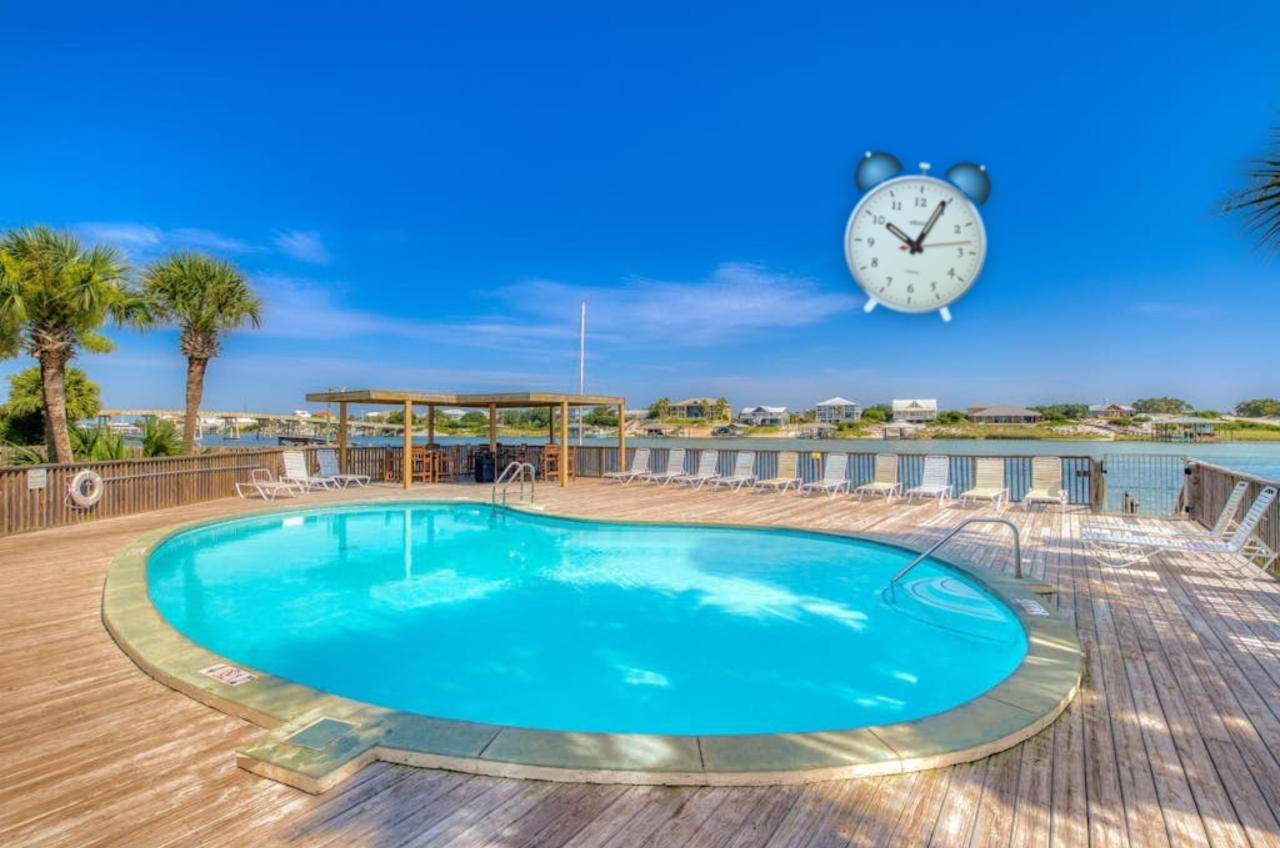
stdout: 10:04:13
